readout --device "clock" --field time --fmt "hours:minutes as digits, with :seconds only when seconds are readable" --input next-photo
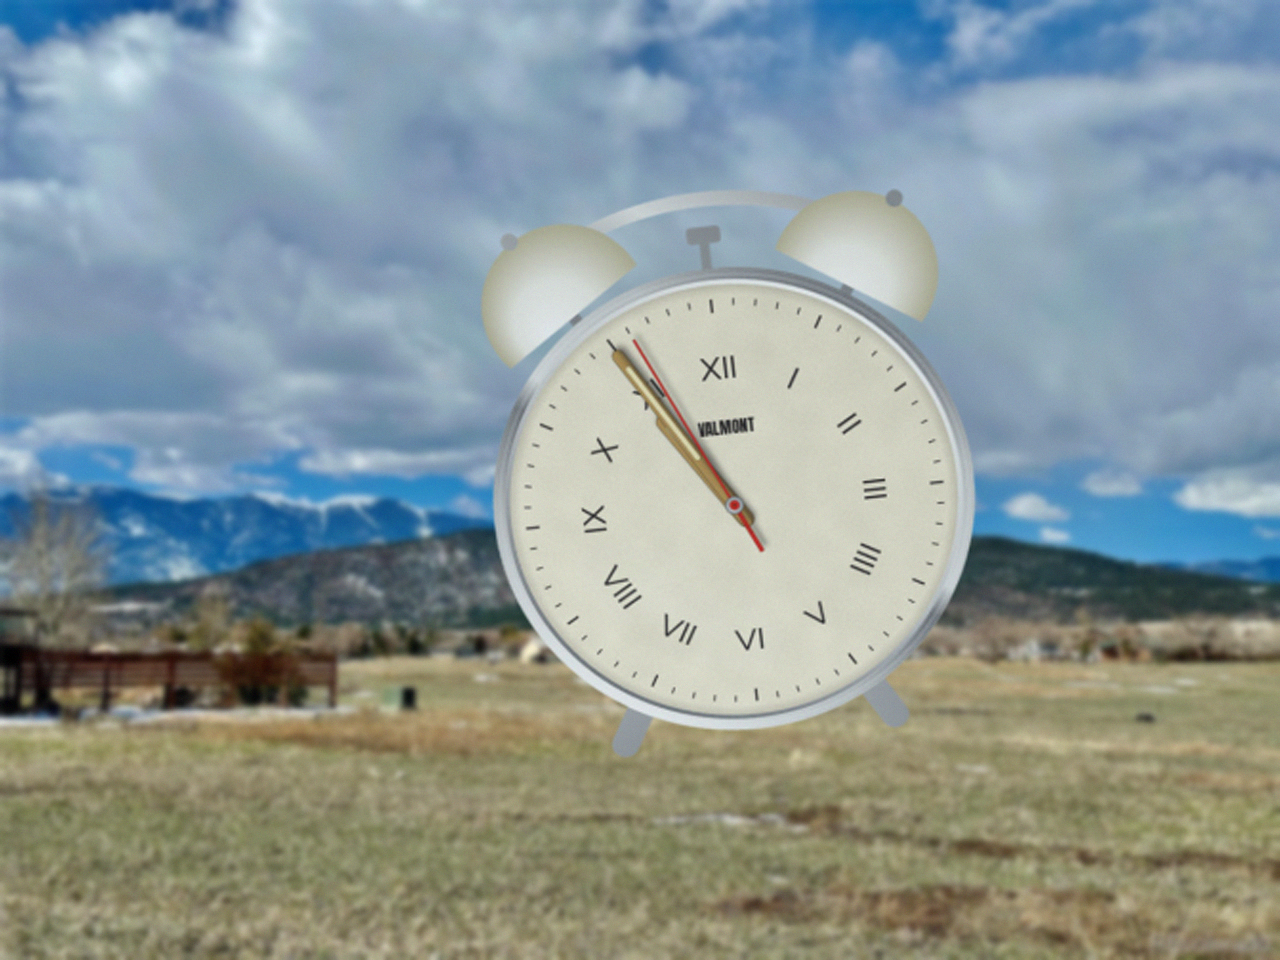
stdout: 10:54:56
